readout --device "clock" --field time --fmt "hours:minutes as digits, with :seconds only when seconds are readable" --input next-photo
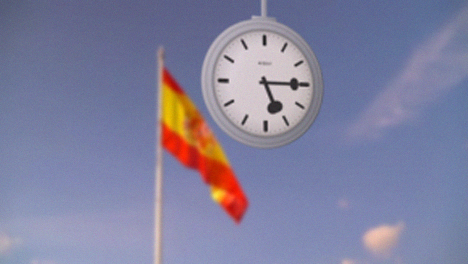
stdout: 5:15
